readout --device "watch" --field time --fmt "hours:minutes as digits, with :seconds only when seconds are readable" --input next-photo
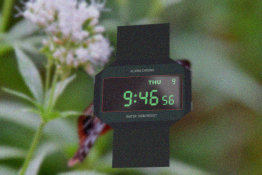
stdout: 9:46:56
